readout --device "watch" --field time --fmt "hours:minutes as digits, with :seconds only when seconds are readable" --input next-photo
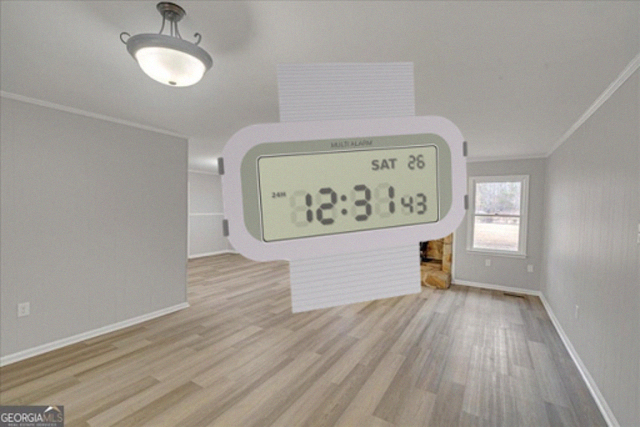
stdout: 12:31:43
